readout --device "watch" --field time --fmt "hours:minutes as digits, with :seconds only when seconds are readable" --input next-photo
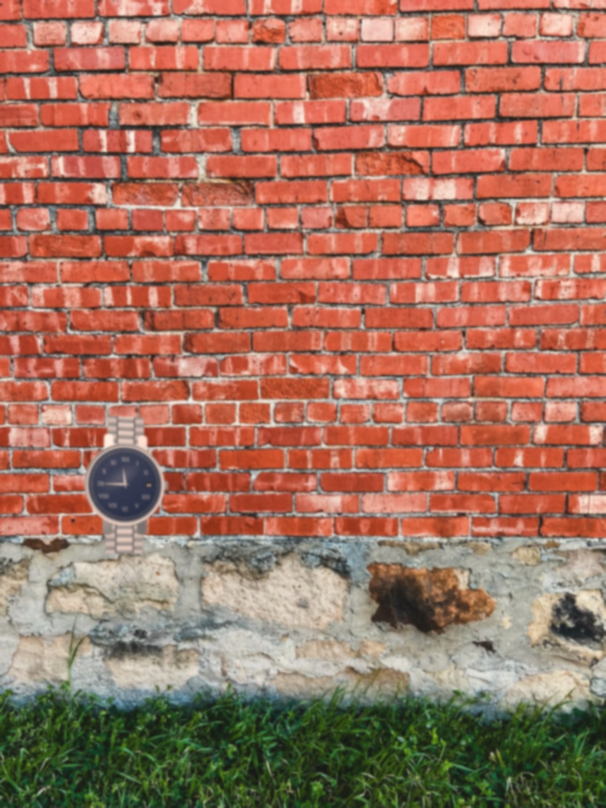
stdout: 11:45
